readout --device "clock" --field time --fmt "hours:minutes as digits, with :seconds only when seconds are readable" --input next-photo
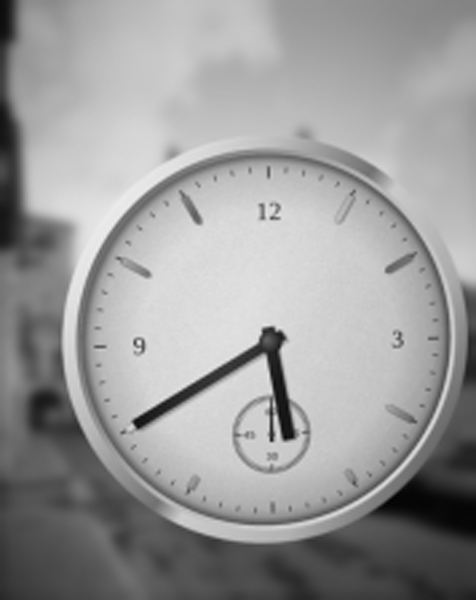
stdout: 5:40
